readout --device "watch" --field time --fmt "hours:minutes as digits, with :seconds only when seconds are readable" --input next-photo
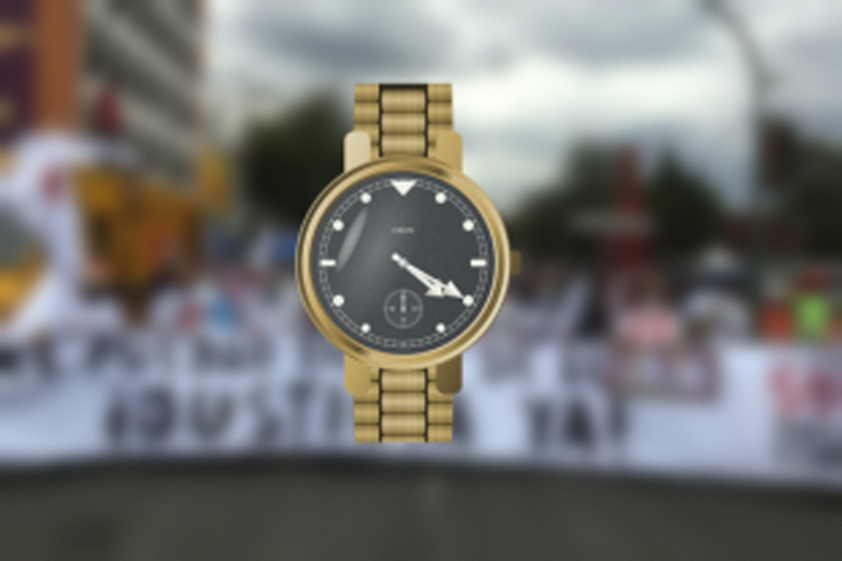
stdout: 4:20
